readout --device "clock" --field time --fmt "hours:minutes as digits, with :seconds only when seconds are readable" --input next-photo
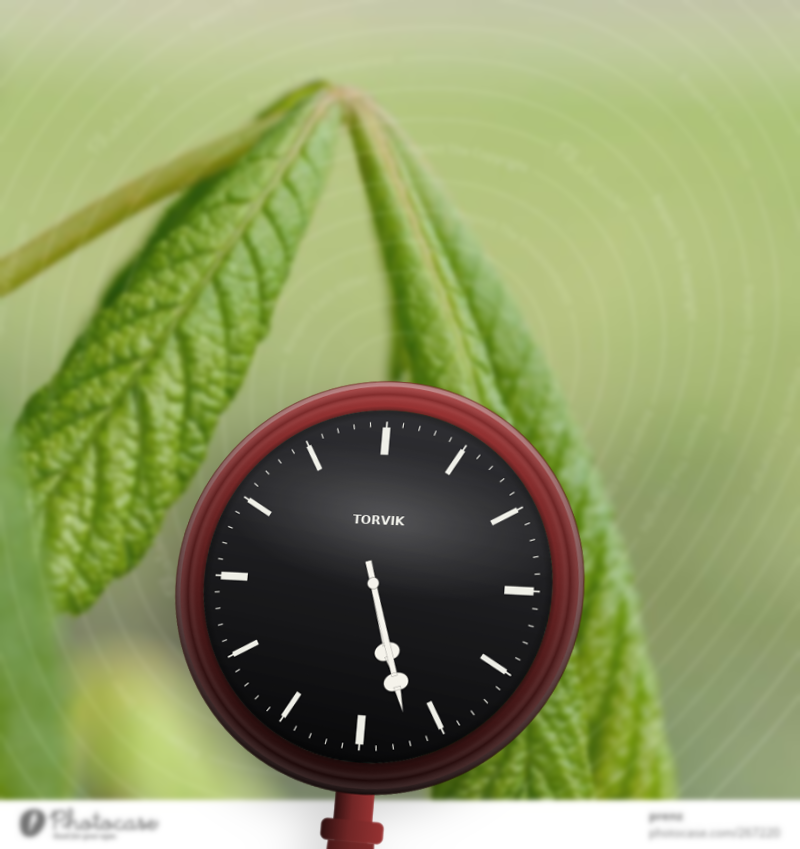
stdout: 5:27
